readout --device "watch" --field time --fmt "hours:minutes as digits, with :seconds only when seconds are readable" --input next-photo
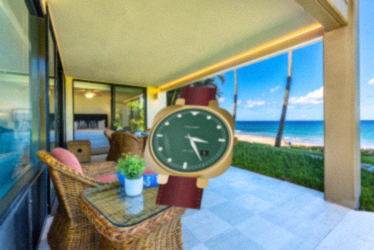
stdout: 3:25
